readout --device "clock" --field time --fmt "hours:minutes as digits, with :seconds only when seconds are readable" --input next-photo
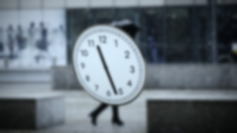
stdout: 11:27
